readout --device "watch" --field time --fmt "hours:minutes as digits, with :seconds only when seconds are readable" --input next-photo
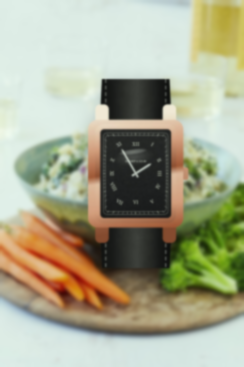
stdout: 1:55
